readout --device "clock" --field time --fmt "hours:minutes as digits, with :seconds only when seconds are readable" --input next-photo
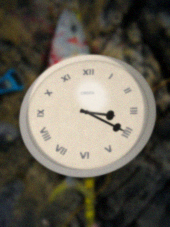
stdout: 3:20
